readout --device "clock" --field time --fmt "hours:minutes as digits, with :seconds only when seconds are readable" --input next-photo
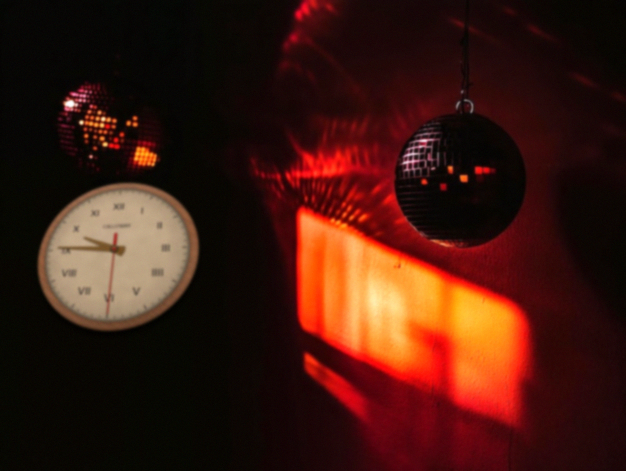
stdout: 9:45:30
